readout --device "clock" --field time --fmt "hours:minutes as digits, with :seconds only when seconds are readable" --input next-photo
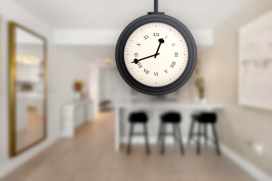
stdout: 12:42
